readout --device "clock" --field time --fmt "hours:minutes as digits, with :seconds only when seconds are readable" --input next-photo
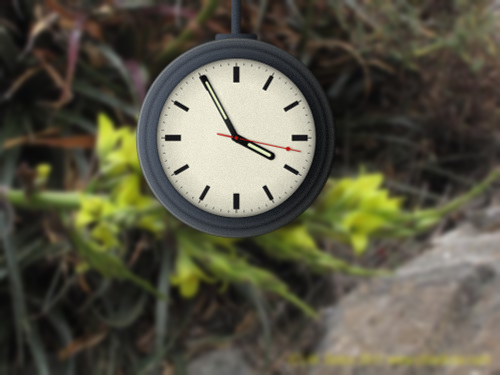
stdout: 3:55:17
